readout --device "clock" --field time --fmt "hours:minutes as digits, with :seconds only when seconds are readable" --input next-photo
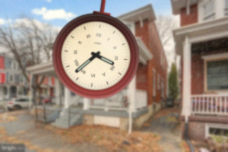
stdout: 3:37
